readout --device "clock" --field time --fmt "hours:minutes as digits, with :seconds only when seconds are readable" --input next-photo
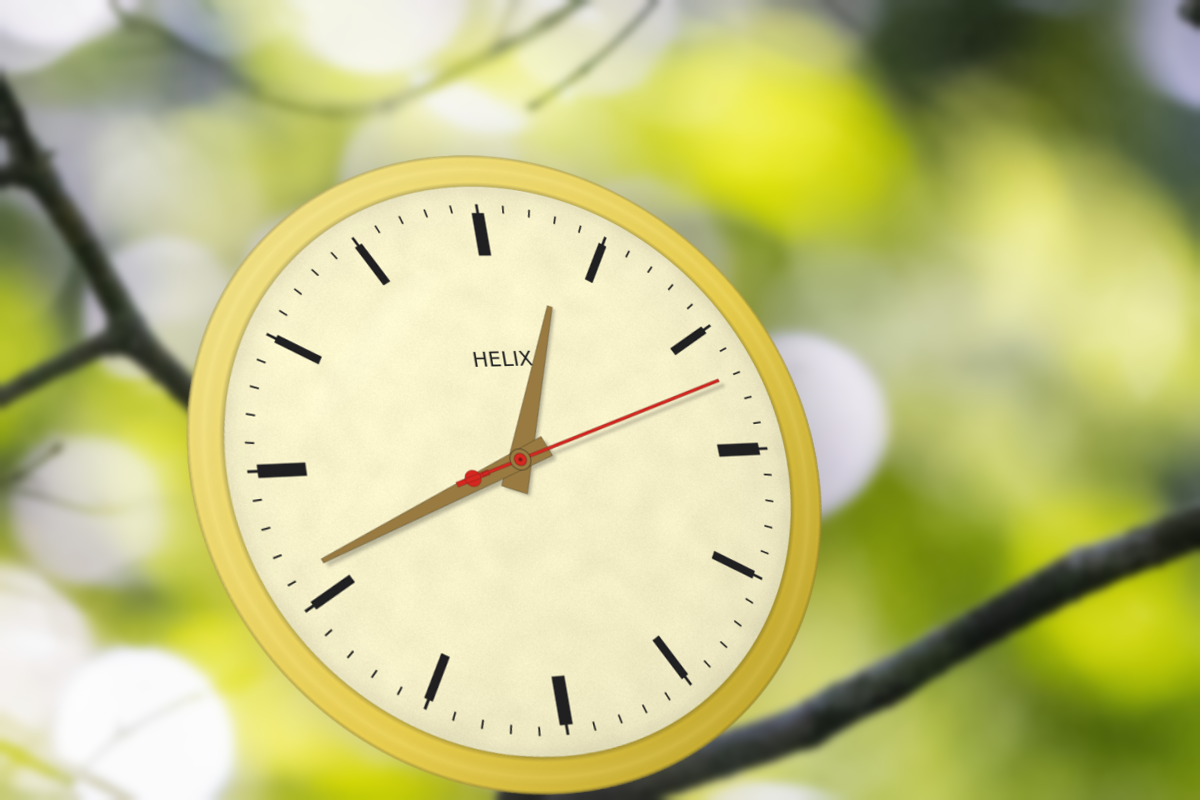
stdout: 12:41:12
